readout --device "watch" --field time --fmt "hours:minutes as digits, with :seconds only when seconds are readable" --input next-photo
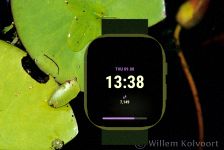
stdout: 13:38
